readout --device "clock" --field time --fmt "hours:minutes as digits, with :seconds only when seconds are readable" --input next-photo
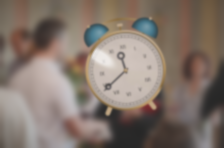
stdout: 11:39
